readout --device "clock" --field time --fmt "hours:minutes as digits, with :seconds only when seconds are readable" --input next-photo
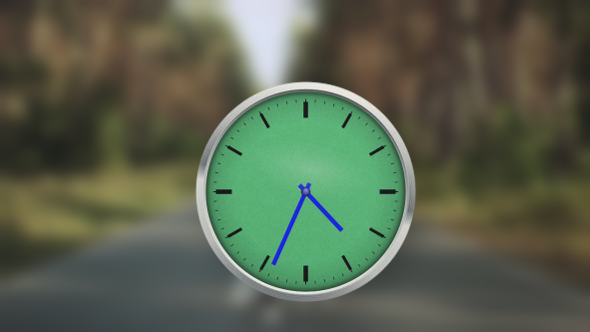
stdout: 4:34
